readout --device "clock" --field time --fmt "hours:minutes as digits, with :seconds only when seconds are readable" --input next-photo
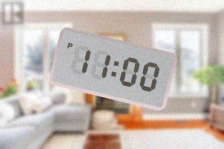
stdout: 11:00
